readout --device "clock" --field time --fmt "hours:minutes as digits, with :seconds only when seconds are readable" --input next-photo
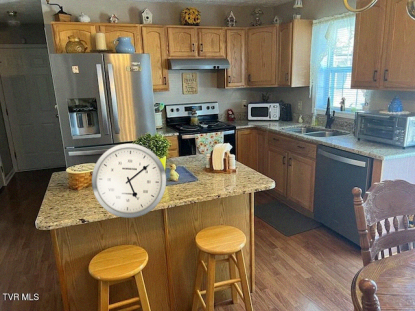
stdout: 5:08
